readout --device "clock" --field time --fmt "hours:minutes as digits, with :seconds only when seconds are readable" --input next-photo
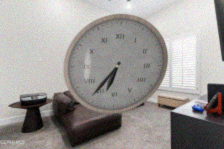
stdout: 6:36
